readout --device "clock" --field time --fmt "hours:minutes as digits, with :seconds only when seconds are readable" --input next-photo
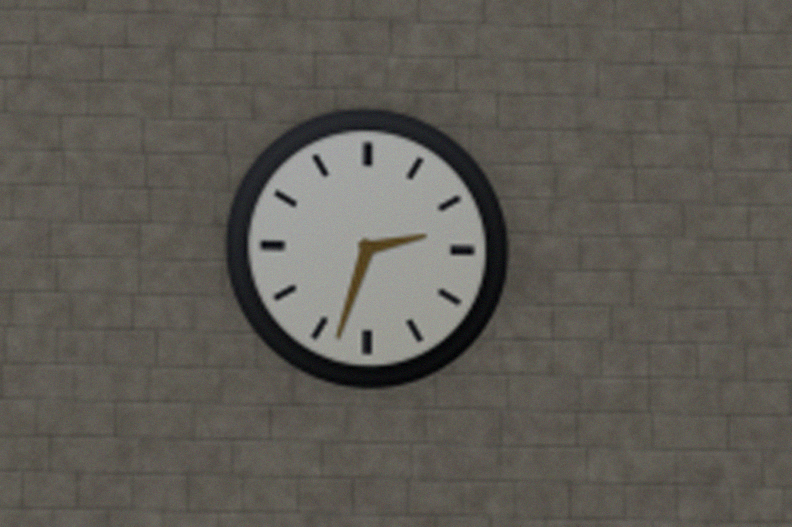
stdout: 2:33
